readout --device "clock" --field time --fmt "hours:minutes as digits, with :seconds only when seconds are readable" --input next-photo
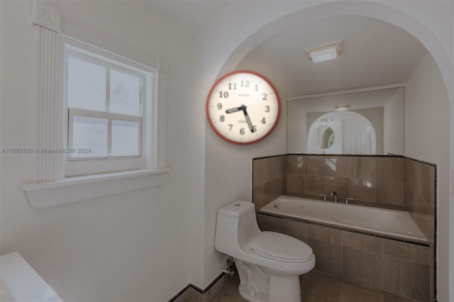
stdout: 8:26
